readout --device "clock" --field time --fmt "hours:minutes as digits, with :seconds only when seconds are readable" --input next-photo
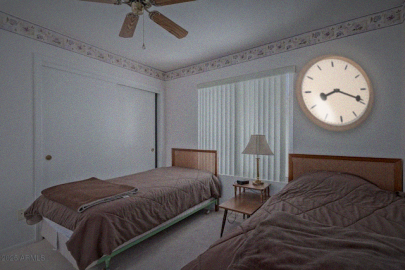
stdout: 8:19
